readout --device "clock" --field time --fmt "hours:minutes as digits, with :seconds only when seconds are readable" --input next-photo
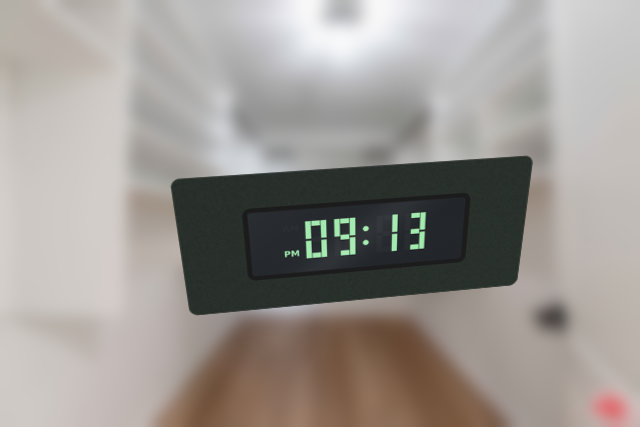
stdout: 9:13
